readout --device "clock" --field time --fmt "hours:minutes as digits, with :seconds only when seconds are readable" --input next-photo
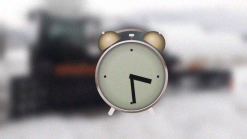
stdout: 3:29
